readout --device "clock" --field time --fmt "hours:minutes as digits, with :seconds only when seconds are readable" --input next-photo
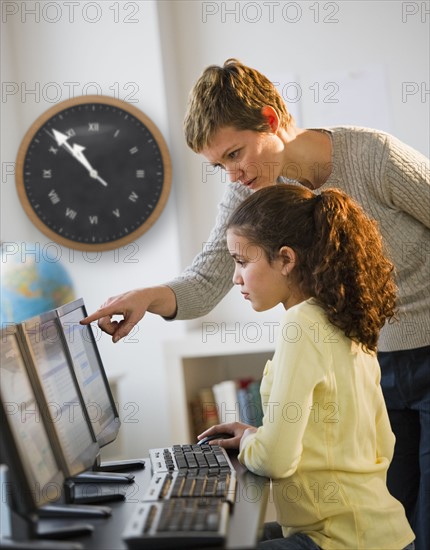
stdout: 10:52:52
